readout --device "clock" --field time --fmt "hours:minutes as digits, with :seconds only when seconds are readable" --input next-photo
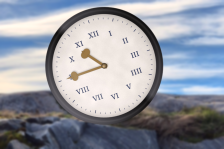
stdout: 10:45
